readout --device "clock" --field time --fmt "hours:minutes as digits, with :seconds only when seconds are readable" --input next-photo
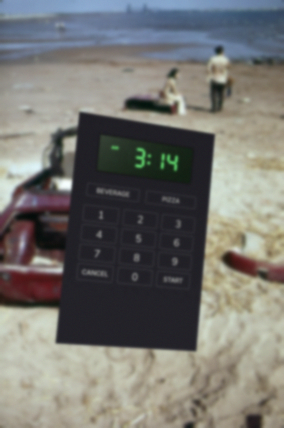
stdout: 3:14
